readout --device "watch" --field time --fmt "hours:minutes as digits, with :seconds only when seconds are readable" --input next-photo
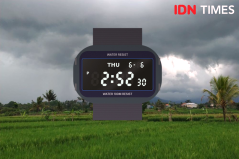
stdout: 2:52:30
